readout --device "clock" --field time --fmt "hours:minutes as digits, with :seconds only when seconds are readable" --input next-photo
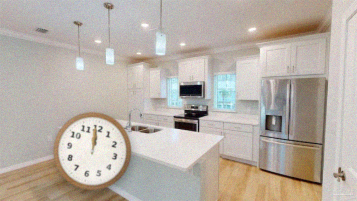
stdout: 11:59
